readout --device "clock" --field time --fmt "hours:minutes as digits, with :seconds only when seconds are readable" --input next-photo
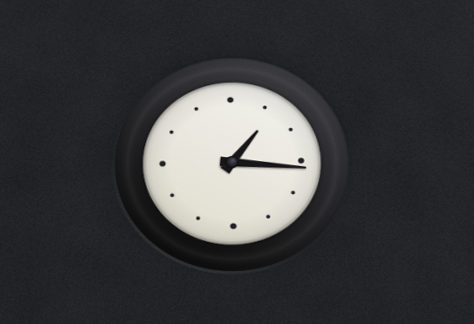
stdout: 1:16
